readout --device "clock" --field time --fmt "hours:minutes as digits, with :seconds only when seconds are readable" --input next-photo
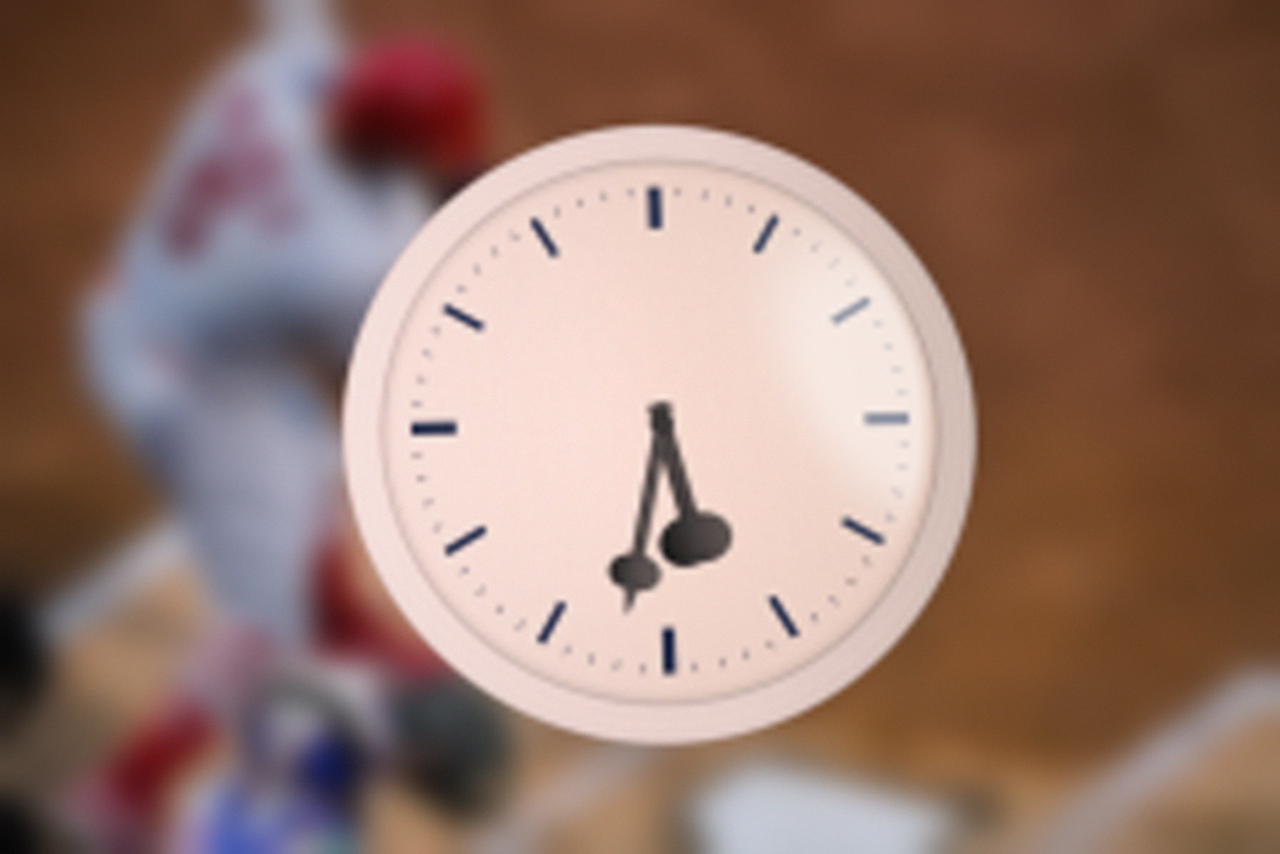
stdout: 5:32
